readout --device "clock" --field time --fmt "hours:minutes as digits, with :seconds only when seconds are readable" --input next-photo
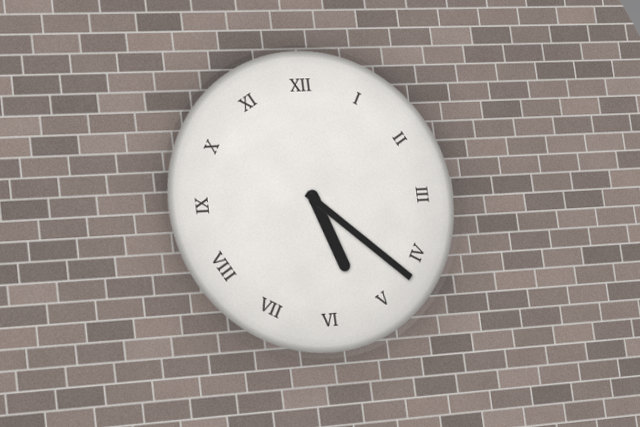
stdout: 5:22
